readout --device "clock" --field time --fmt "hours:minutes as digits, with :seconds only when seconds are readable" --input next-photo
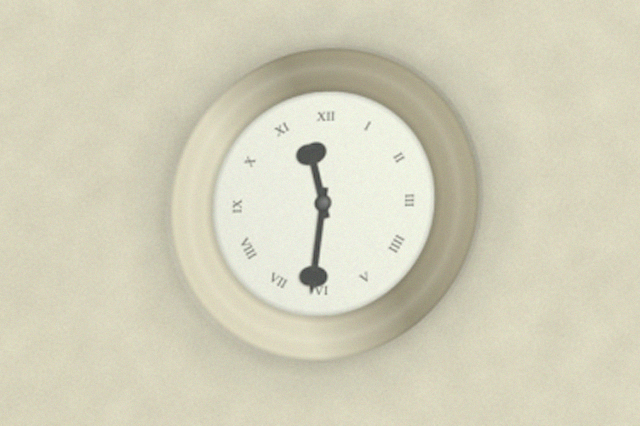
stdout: 11:31
